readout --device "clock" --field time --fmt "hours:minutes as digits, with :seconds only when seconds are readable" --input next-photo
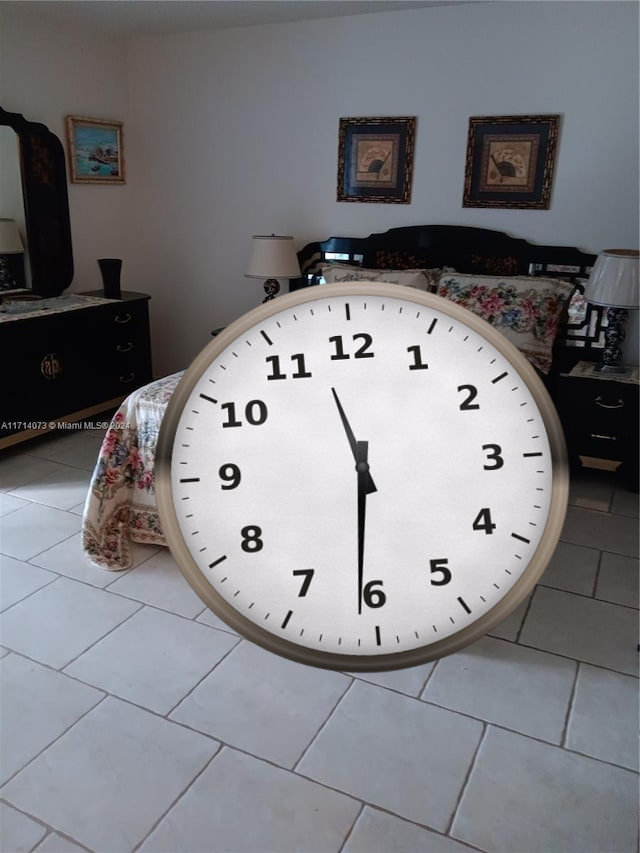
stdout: 11:31
